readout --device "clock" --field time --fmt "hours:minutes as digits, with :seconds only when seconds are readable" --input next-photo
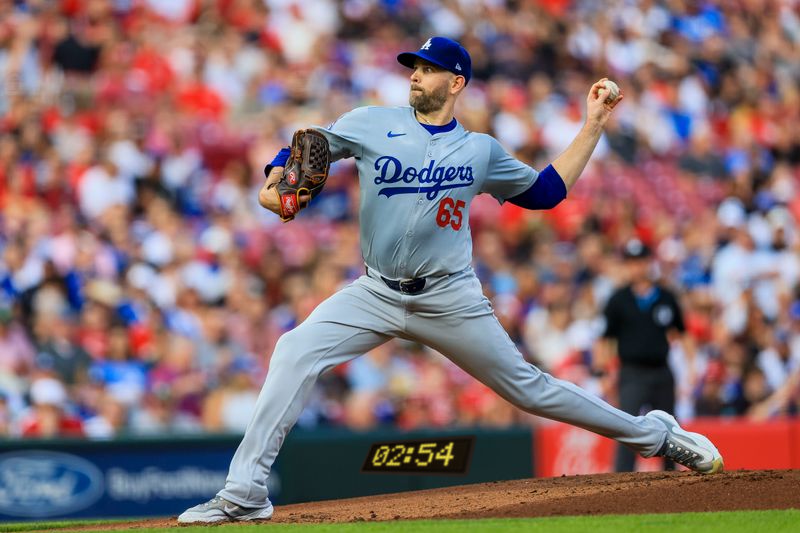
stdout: 2:54
